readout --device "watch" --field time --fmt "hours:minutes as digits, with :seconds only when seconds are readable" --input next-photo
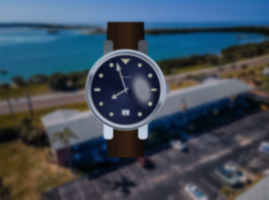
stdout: 7:57
